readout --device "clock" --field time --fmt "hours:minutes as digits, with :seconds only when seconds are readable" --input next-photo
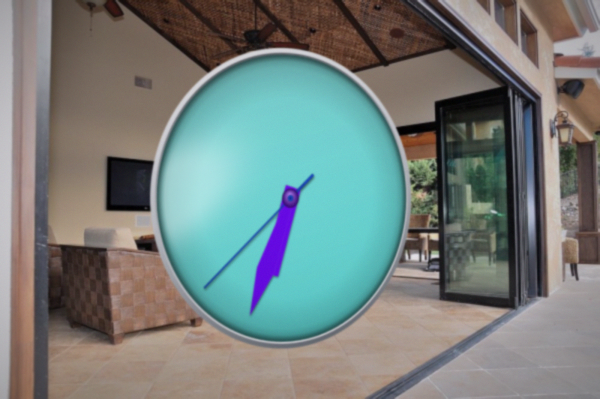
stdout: 6:33:38
